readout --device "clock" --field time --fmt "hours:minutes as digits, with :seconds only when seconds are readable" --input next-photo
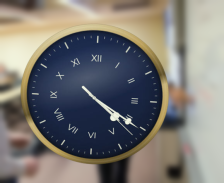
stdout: 4:20:22
